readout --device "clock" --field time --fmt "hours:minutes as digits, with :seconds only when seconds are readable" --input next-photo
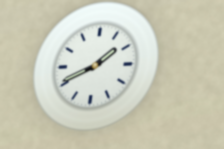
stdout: 1:41
